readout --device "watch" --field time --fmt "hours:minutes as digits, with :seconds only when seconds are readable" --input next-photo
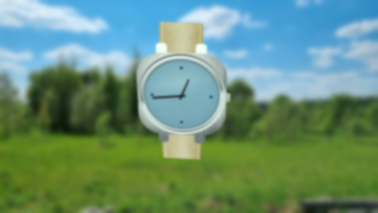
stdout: 12:44
